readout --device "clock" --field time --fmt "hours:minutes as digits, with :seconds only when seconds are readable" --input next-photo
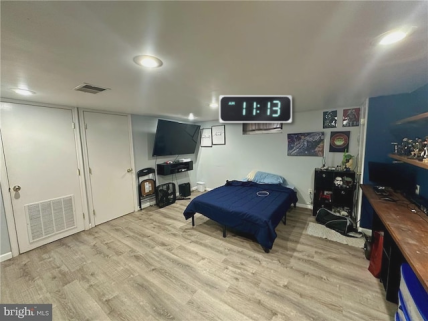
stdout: 11:13
